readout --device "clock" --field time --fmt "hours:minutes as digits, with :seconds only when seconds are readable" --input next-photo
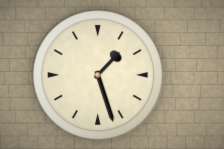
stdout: 1:27
